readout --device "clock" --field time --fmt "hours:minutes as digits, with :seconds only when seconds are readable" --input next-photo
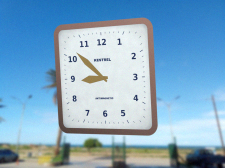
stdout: 8:52
